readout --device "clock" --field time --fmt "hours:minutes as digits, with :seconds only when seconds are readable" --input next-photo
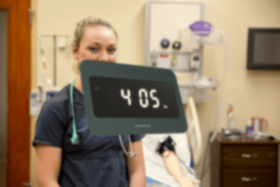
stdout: 4:05
